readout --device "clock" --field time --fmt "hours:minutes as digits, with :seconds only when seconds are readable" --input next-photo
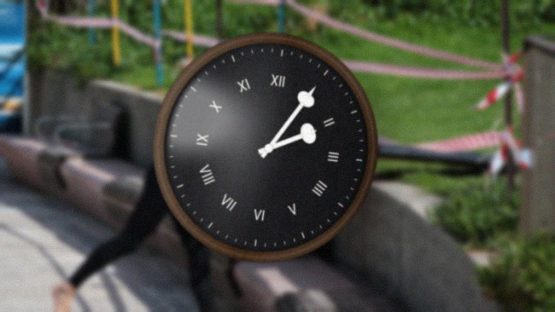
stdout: 2:05
